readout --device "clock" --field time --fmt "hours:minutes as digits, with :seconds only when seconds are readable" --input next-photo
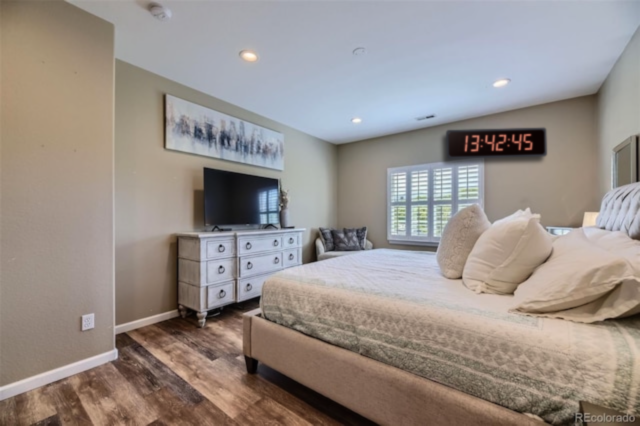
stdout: 13:42:45
